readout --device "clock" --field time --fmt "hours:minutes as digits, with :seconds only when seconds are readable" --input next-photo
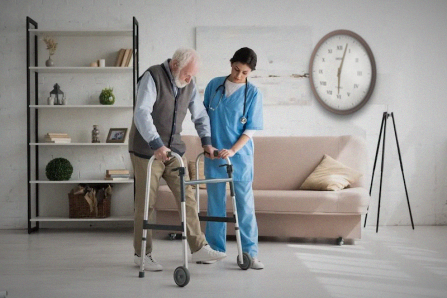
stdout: 6:03
